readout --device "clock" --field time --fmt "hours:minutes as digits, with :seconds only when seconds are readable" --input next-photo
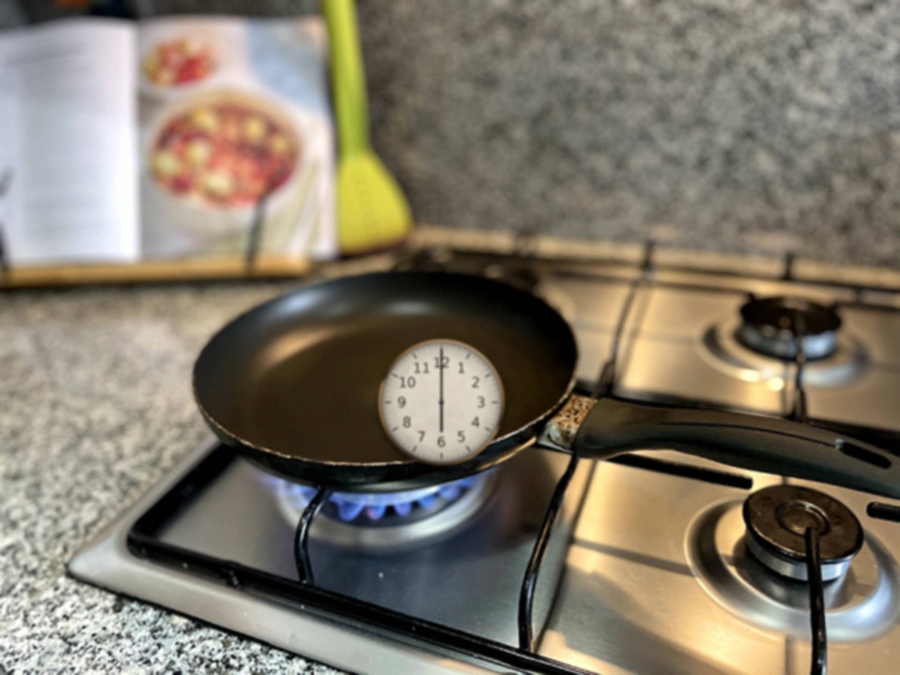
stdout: 6:00
